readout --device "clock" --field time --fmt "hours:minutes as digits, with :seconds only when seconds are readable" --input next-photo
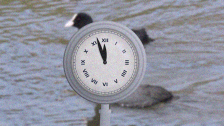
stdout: 11:57
